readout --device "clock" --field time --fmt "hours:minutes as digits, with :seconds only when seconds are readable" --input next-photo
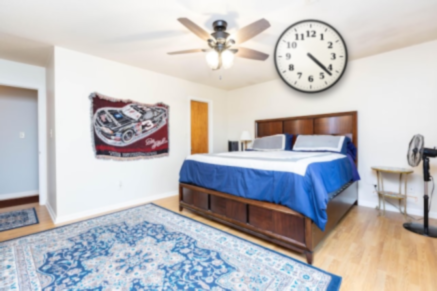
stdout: 4:22
